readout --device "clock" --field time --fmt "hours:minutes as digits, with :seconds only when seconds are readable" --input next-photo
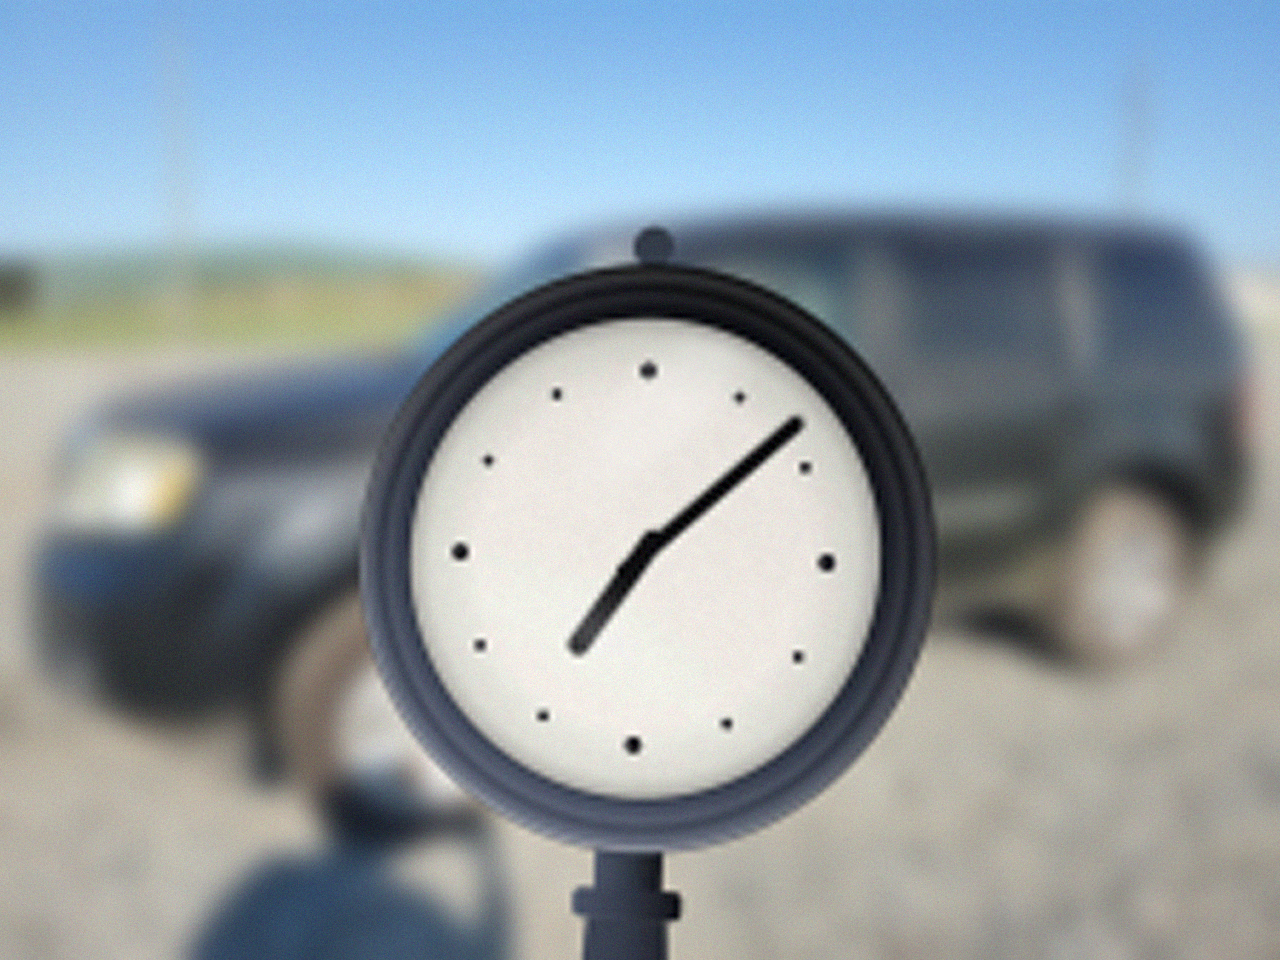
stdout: 7:08
